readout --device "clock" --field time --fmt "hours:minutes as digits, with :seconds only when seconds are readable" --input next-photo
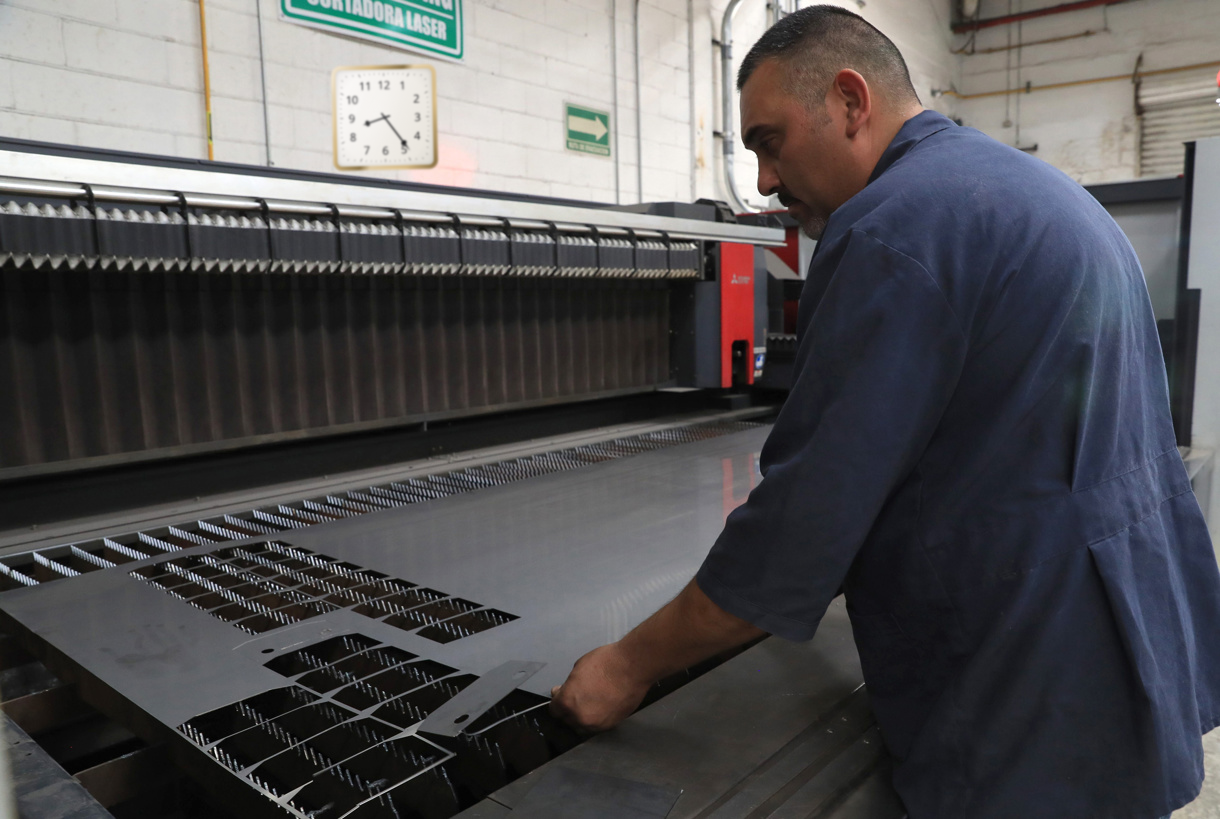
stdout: 8:24
